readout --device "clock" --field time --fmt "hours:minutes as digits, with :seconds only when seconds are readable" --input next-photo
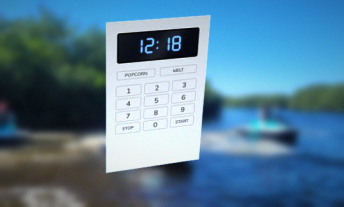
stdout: 12:18
